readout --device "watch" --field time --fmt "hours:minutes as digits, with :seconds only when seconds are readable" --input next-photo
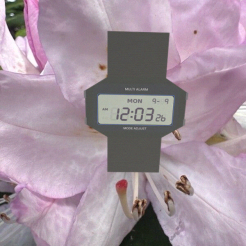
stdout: 12:03:26
